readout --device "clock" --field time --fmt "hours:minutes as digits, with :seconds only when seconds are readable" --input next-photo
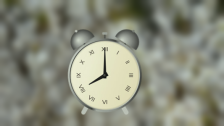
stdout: 8:00
